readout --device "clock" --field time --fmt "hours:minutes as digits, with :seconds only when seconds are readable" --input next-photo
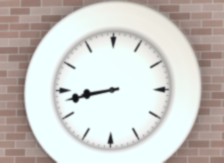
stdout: 8:43
